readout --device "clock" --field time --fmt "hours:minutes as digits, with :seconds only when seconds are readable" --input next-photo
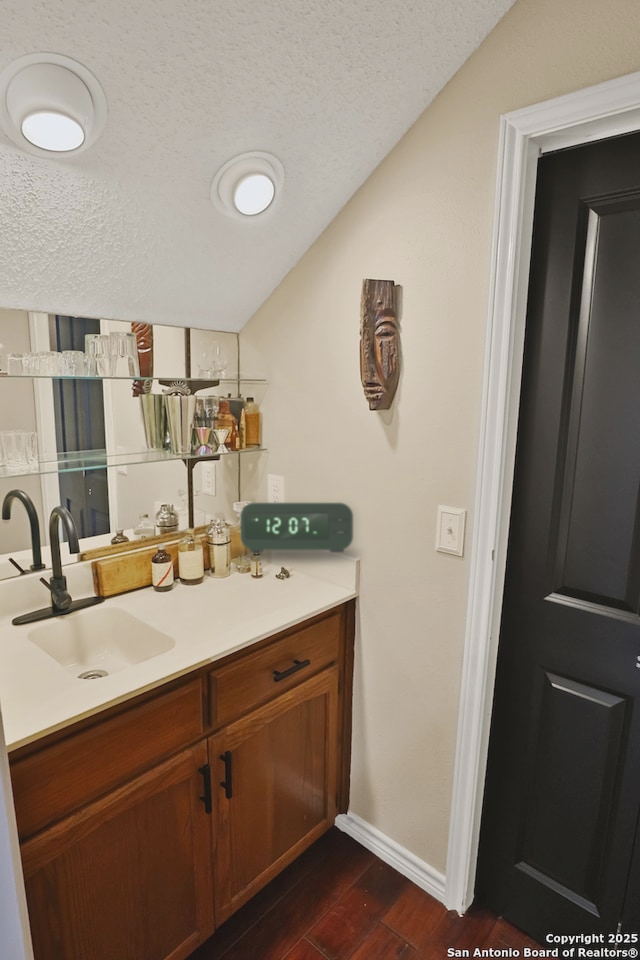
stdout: 12:07
